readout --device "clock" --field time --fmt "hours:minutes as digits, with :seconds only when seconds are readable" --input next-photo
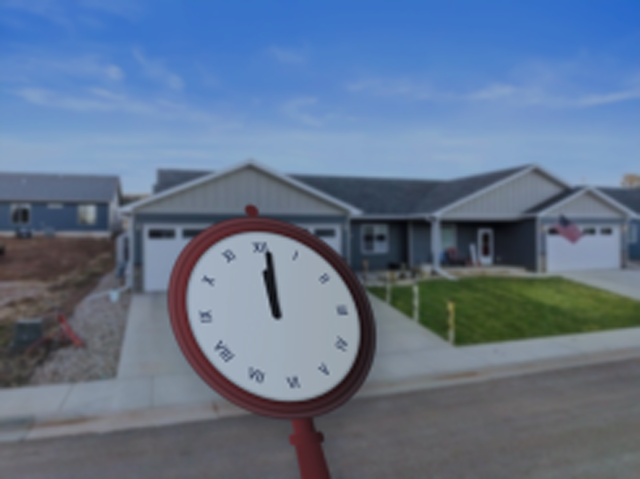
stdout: 12:01
